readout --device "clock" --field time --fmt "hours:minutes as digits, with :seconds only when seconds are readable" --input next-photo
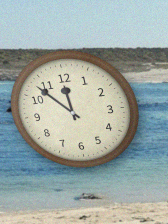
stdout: 11:53
